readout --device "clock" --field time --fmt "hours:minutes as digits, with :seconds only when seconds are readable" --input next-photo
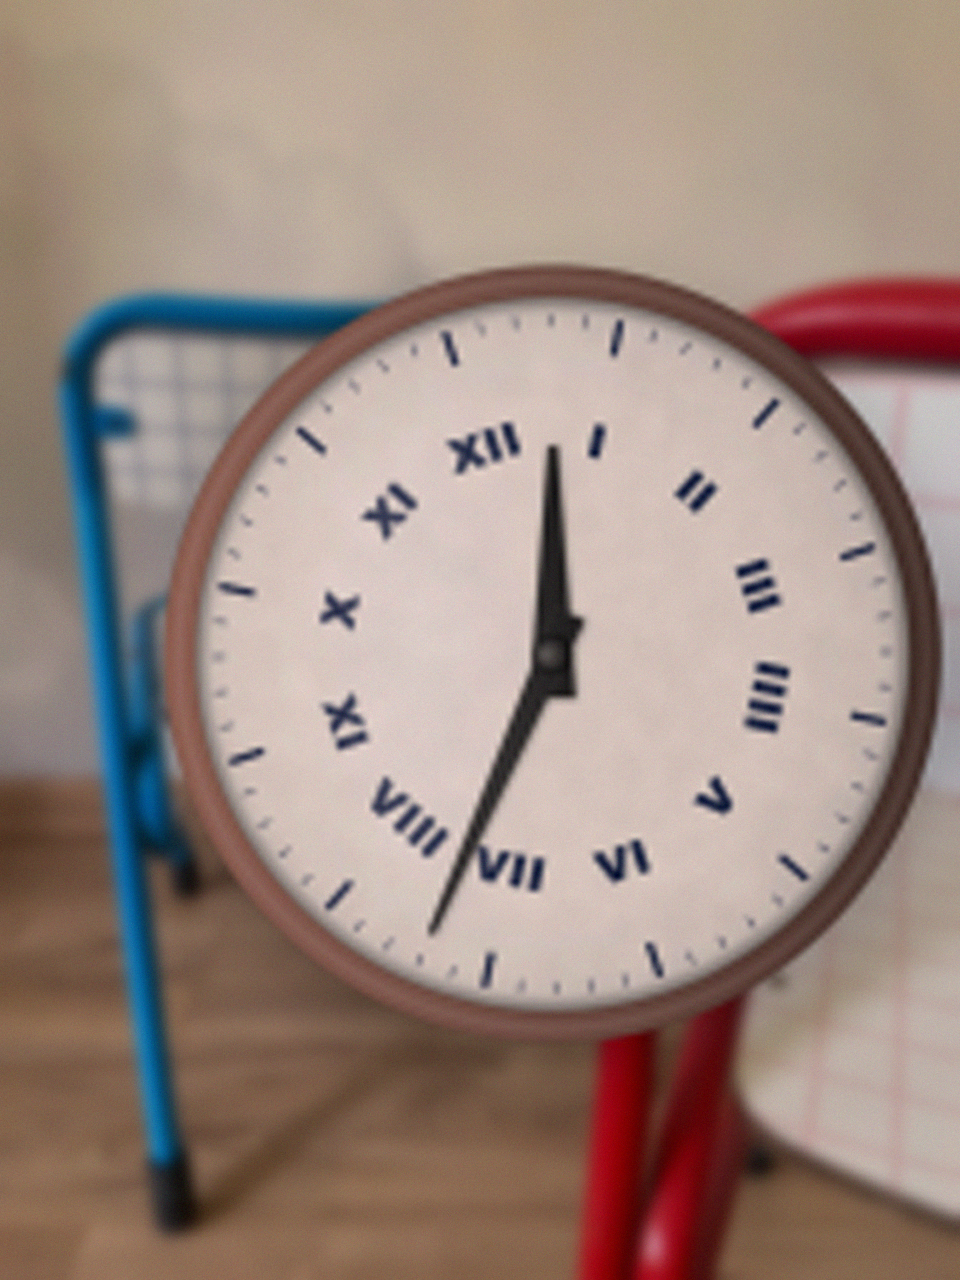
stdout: 12:37
